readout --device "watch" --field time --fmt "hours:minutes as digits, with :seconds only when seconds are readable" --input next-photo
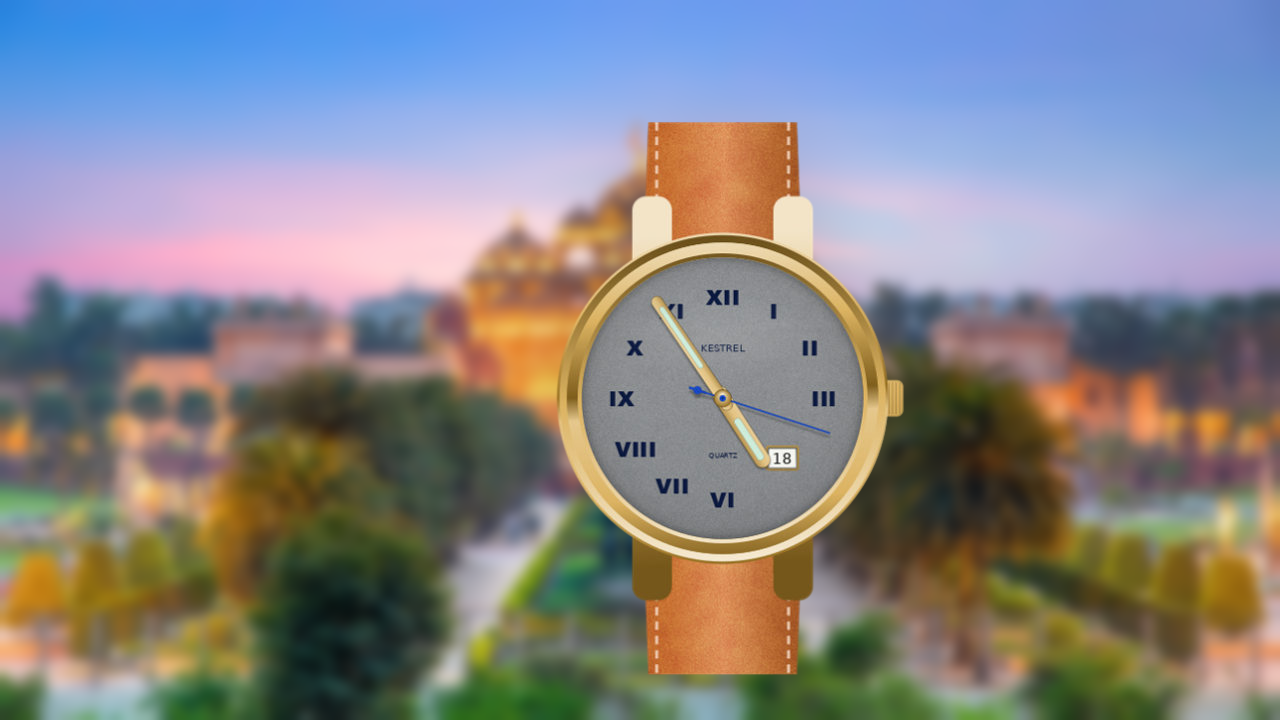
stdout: 4:54:18
